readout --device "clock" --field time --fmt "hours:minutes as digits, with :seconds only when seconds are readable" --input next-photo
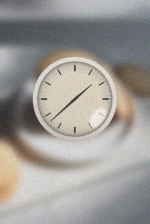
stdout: 1:38
